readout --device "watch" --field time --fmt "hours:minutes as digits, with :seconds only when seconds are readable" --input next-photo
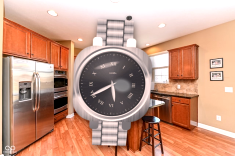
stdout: 5:40
